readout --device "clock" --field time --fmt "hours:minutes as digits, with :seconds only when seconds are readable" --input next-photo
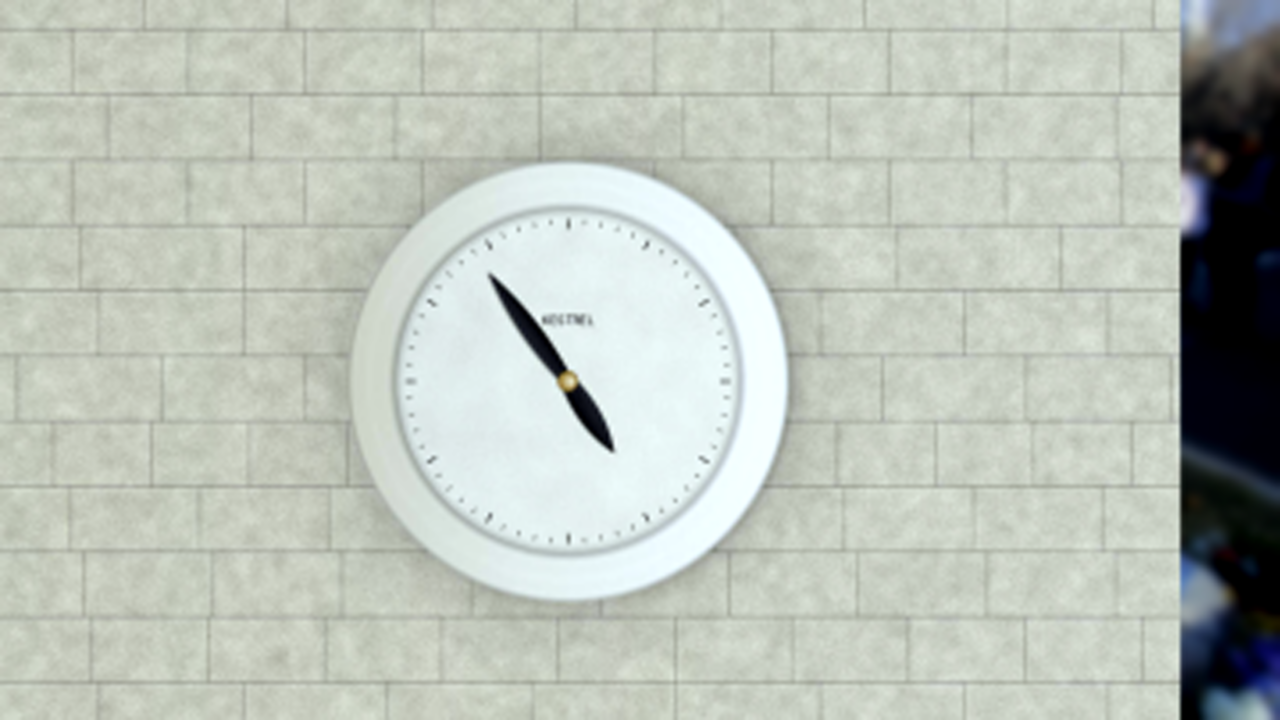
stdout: 4:54
